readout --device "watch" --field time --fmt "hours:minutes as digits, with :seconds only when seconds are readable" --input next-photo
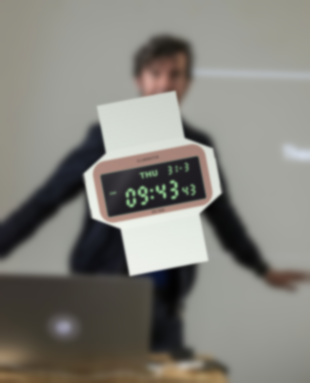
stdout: 9:43
